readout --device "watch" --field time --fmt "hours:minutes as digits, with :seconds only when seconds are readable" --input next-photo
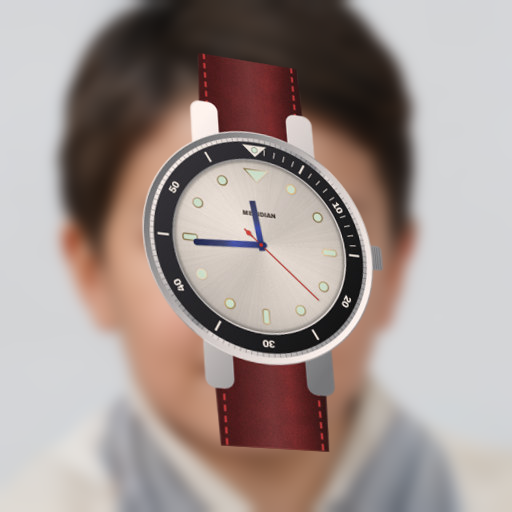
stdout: 11:44:22
